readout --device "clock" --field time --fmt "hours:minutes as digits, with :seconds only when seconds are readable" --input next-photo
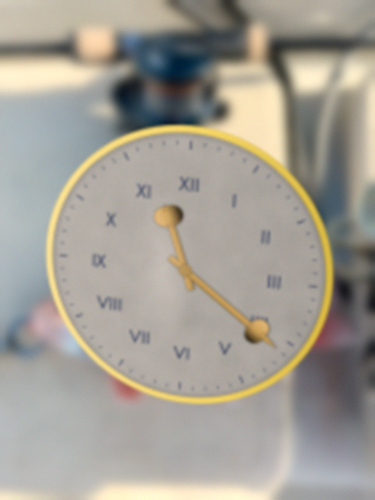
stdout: 11:21
